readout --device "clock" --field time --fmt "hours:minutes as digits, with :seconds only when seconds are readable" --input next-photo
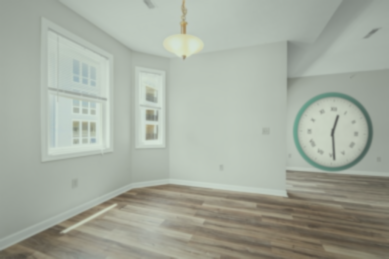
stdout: 12:29
